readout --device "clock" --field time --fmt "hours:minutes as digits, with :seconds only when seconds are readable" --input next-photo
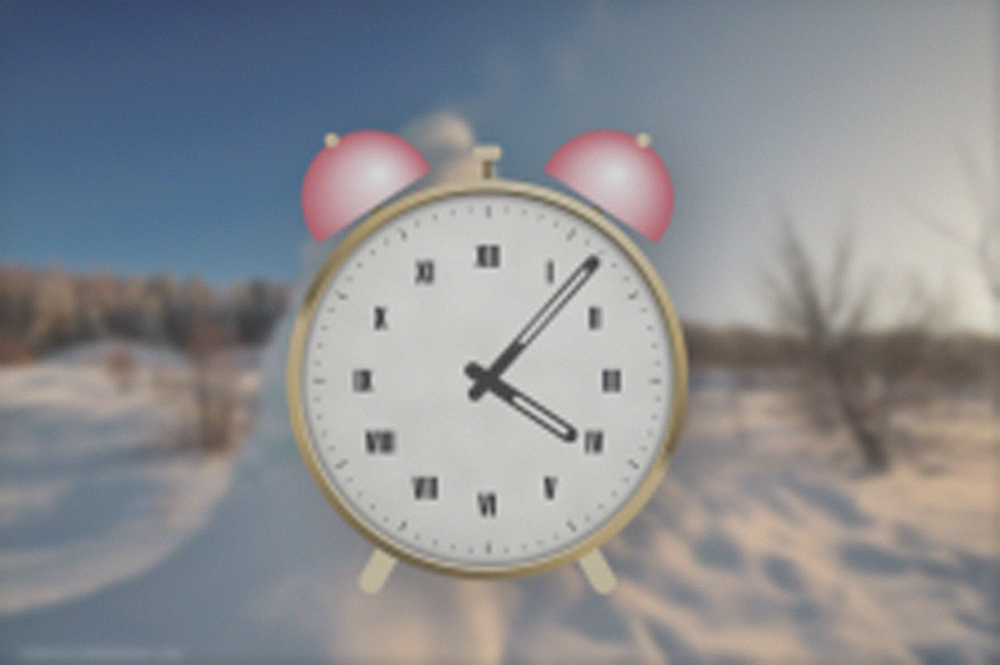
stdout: 4:07
